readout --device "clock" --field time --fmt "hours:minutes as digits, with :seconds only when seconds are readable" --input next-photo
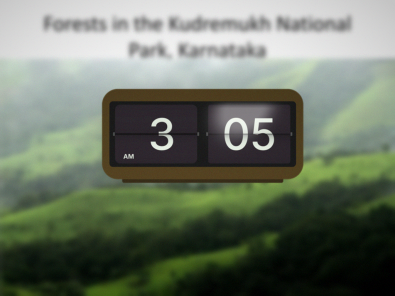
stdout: 3:05
